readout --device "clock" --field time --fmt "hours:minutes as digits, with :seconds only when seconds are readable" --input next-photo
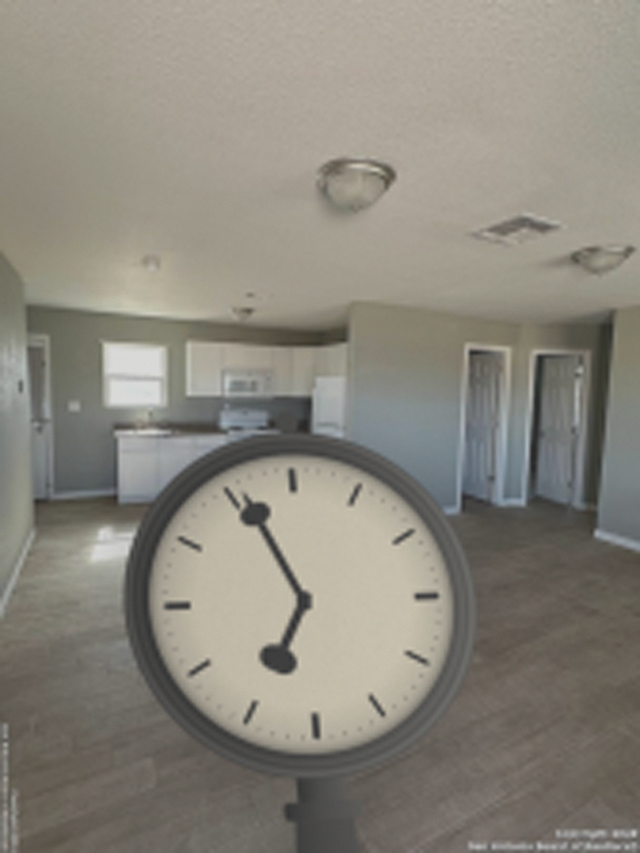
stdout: 6:56
